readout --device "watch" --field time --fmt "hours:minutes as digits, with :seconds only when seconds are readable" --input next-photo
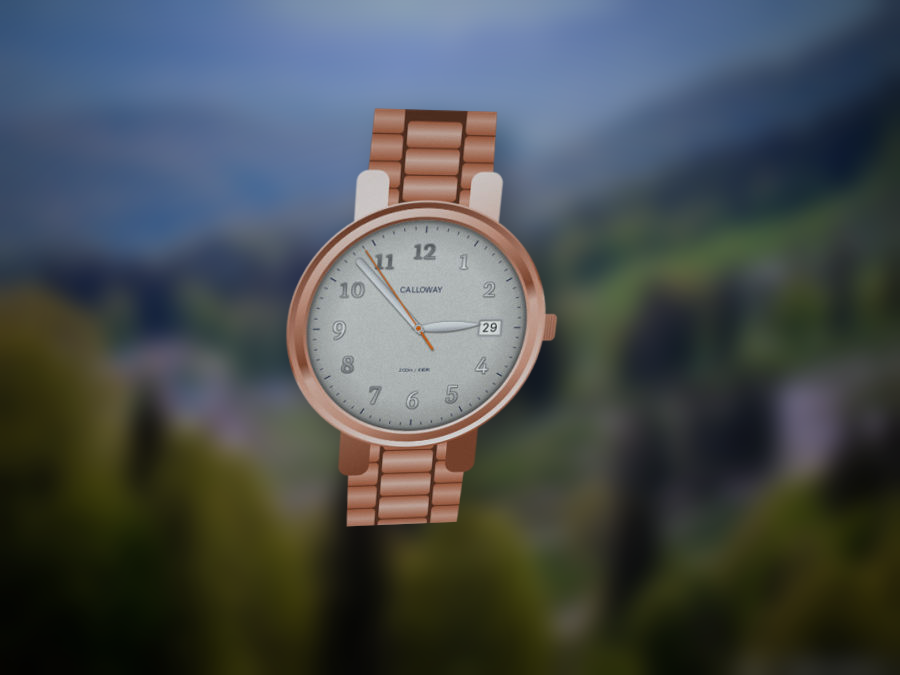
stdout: 2:52:54
